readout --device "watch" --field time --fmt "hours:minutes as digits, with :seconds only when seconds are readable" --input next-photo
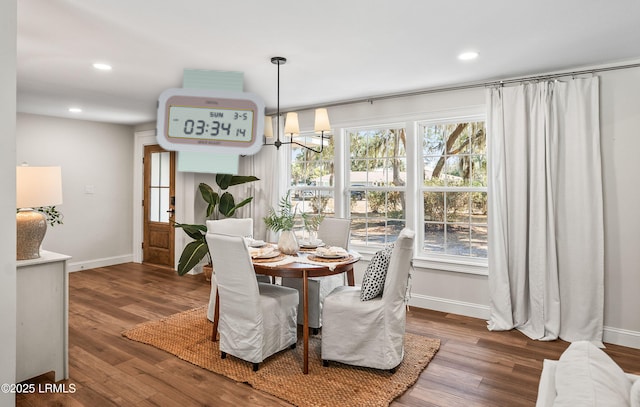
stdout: 3:34:14
